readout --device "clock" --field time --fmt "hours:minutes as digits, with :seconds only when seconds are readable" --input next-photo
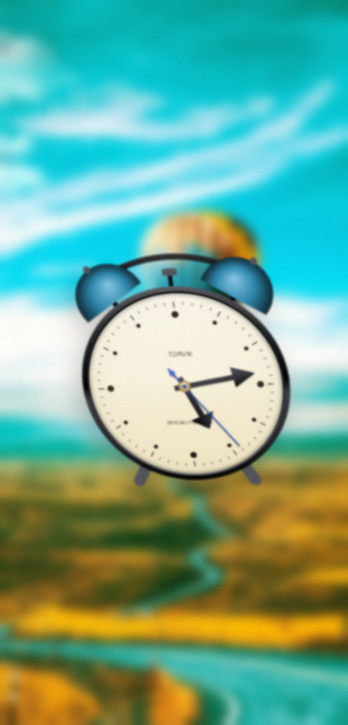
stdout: 5:13:24
